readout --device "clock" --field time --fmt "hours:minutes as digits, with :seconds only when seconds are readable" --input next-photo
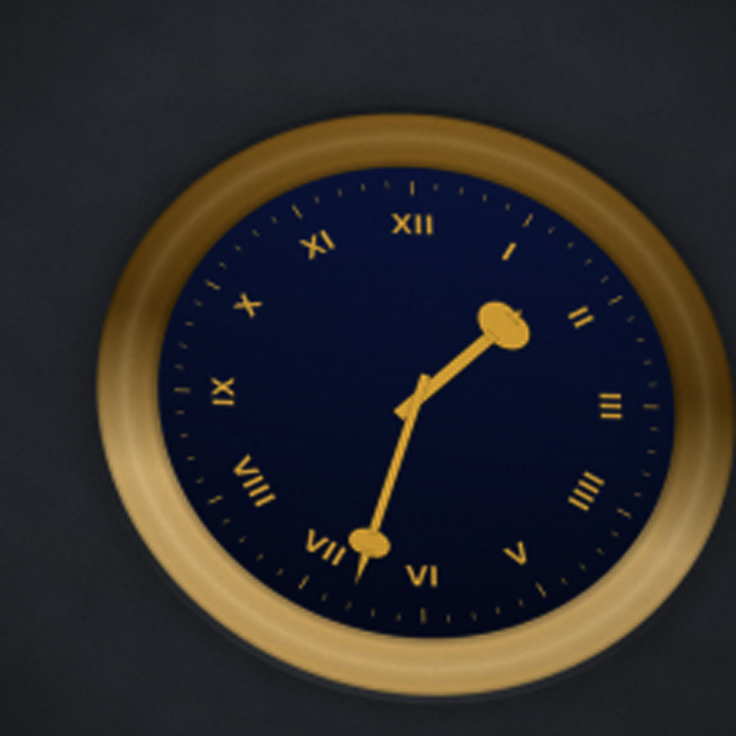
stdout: 1:33
